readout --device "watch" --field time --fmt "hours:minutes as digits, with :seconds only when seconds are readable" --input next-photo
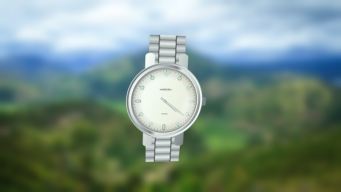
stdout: 4:21
